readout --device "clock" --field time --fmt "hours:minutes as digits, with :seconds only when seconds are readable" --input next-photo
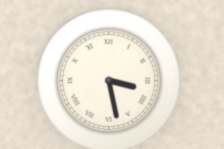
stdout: 3:28
